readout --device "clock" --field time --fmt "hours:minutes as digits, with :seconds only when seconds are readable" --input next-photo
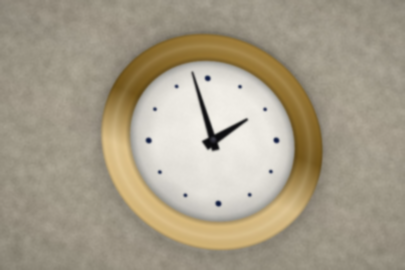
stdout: 1:58
